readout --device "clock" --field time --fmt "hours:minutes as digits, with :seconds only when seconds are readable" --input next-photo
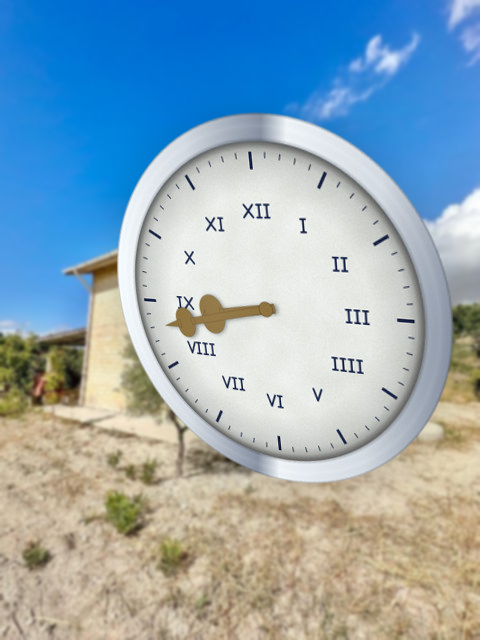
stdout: 8:43
